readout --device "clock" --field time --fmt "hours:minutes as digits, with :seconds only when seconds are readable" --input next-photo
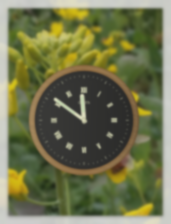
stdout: 11:51
